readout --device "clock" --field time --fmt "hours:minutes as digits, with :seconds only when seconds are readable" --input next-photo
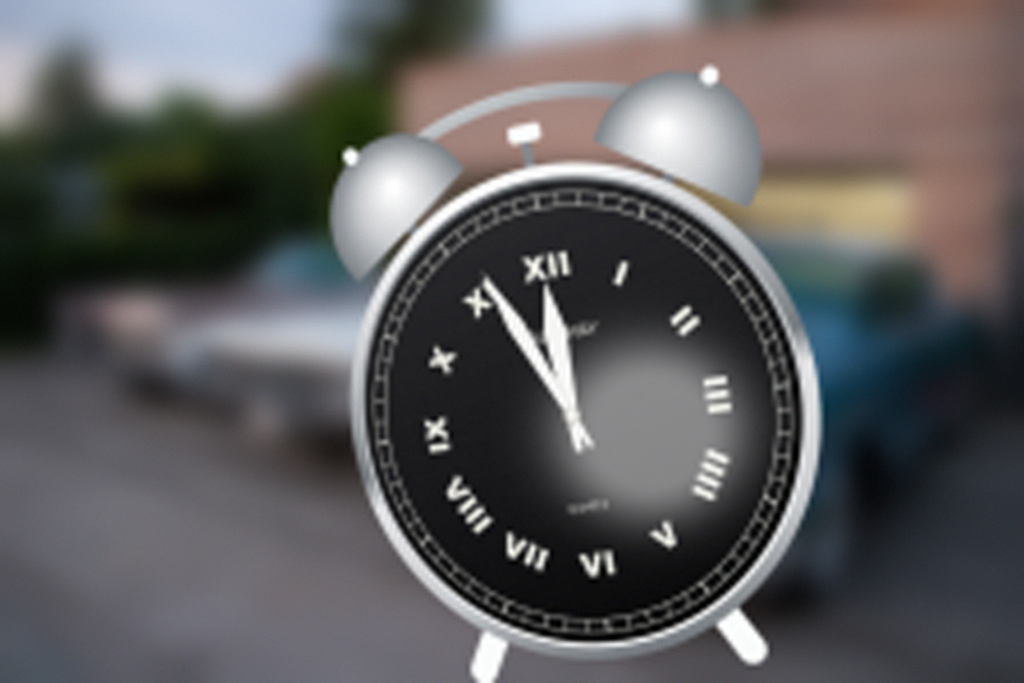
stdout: 11:56
